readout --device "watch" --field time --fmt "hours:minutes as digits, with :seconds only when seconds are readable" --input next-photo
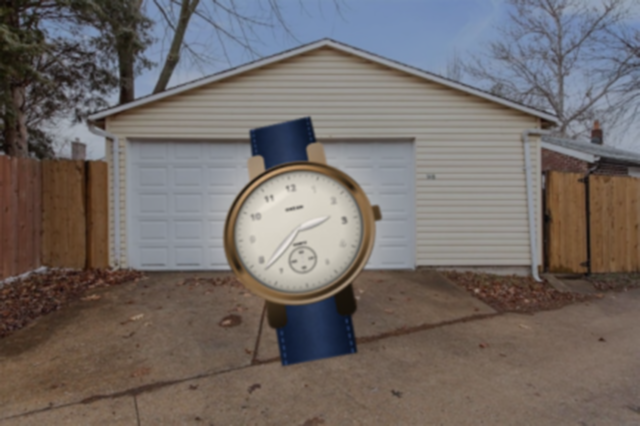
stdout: 2:38
